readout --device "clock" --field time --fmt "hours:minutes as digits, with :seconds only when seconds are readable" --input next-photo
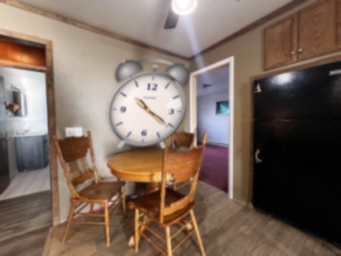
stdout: 10:21
